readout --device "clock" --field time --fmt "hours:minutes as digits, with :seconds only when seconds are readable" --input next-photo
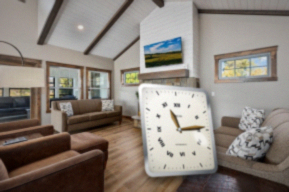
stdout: 11:14
